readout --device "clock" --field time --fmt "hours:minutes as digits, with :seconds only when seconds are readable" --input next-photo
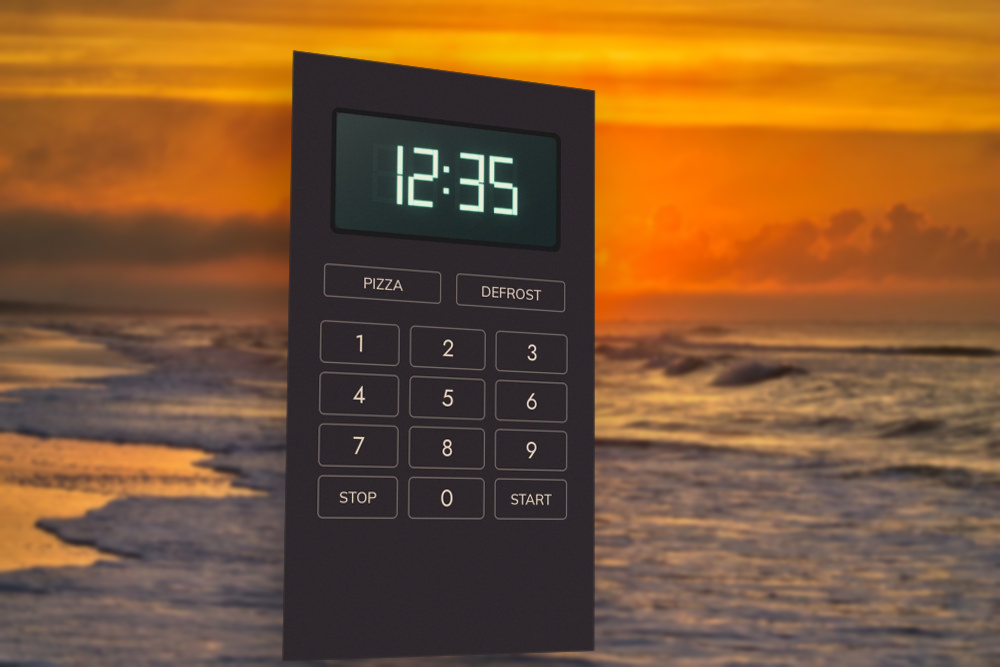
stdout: 12:35
